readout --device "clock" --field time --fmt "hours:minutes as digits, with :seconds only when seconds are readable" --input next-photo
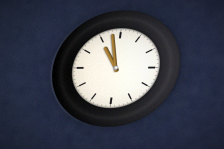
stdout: 10:58
